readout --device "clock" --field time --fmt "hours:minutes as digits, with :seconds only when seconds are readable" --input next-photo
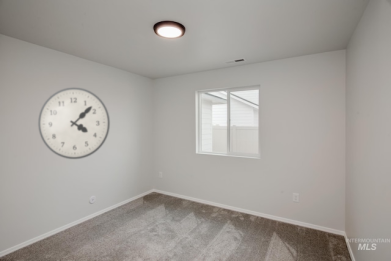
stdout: 4:08
